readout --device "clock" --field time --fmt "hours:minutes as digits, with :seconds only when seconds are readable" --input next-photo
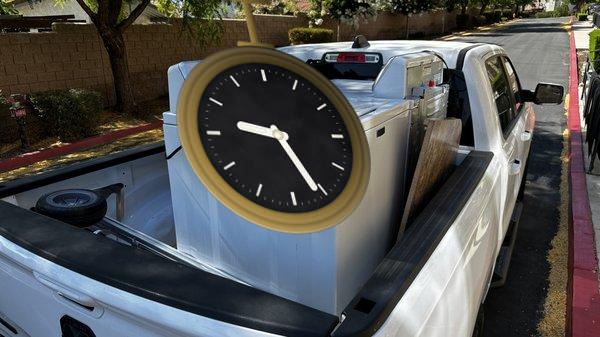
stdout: 9:26
